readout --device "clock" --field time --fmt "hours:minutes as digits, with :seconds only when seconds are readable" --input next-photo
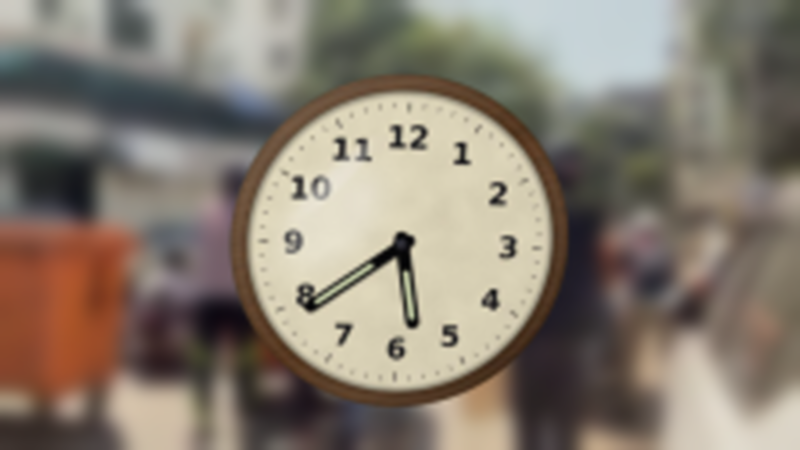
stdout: 5:39
